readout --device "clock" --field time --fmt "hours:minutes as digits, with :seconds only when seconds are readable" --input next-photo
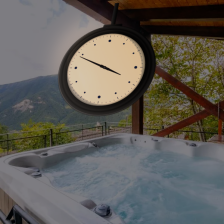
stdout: 3:49
